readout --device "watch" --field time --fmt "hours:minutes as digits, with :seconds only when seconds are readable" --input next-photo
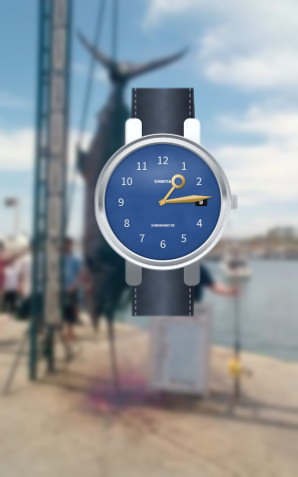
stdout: 1:14
